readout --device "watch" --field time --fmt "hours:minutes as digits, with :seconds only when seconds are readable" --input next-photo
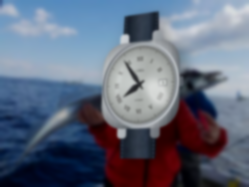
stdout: 7:54
